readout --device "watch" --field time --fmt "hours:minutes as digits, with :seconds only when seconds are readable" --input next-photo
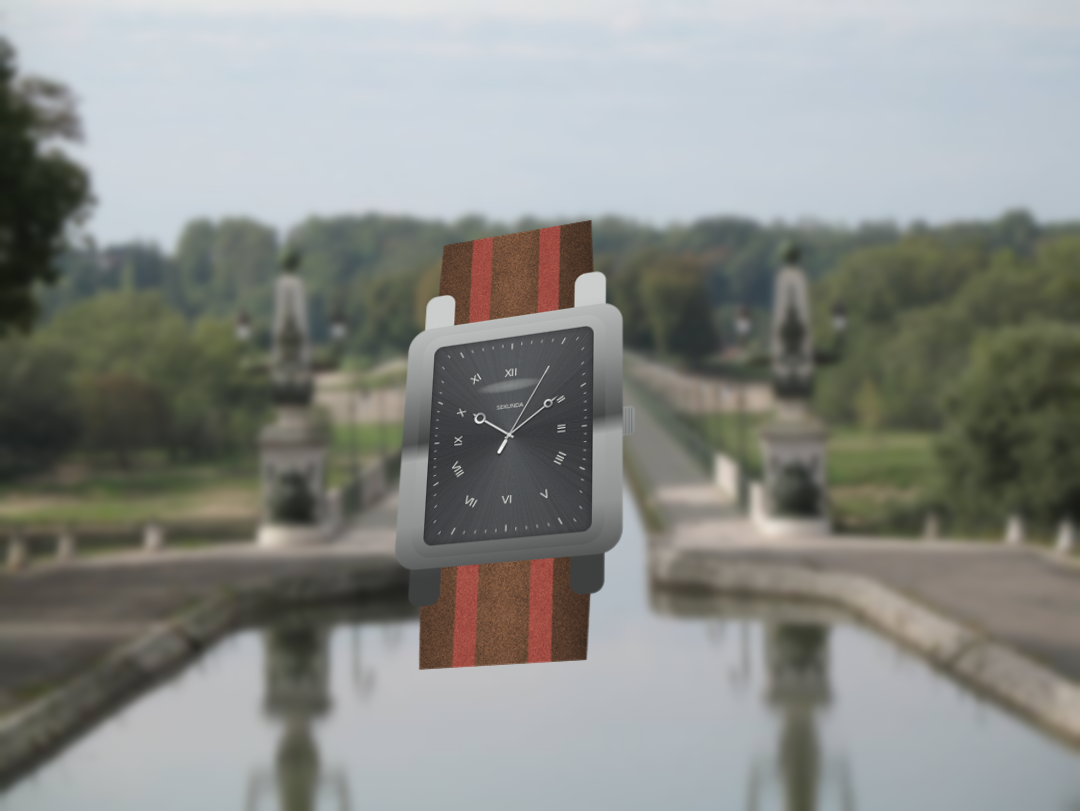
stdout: 10:09:05
